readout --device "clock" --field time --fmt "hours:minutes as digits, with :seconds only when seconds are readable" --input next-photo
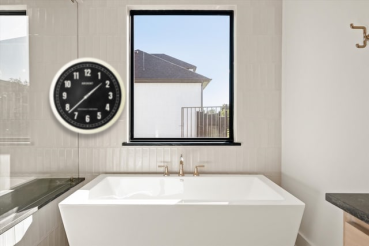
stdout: 1:38
